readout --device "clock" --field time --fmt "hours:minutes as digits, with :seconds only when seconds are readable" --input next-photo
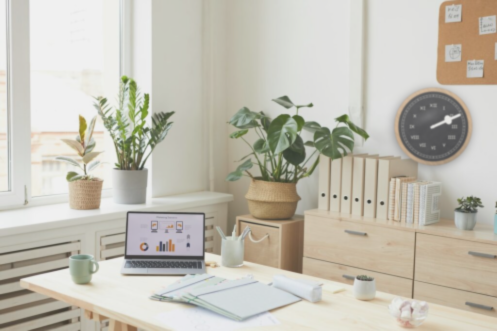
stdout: 2:11
